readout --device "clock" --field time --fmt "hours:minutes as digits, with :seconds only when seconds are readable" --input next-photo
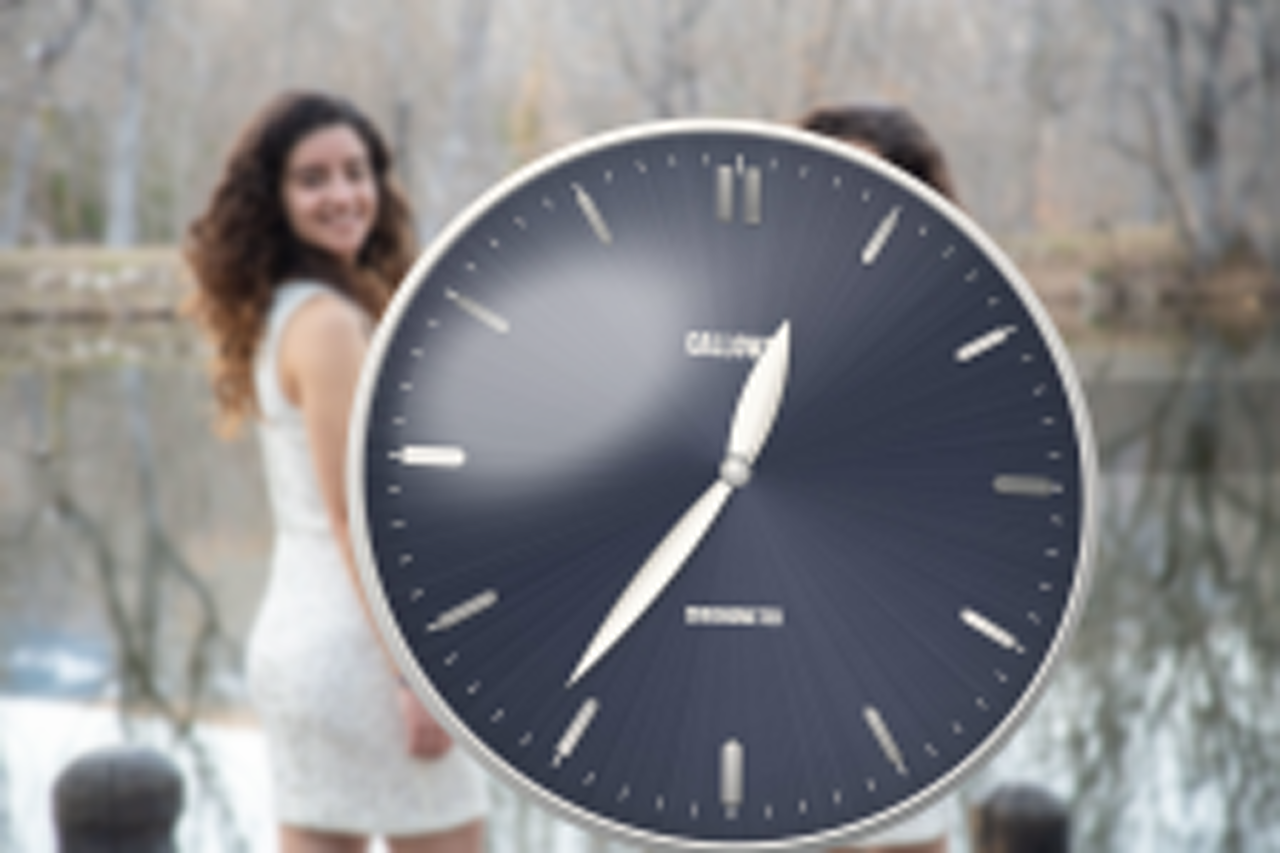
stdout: 12:36
